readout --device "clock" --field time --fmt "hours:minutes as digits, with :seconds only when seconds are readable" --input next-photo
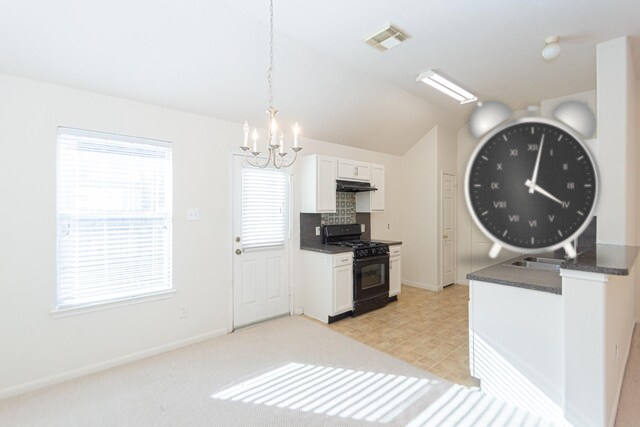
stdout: 4:02
